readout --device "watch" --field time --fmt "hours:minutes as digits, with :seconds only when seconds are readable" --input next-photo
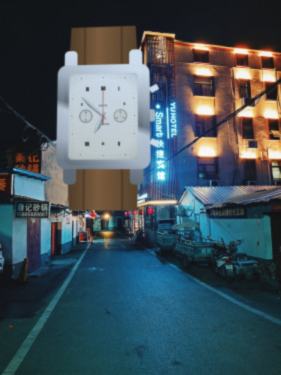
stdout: 6:52
